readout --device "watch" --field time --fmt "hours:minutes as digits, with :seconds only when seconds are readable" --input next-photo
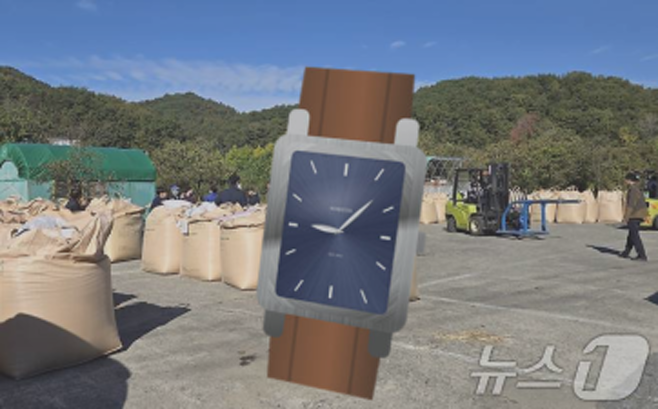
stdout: 9:07
